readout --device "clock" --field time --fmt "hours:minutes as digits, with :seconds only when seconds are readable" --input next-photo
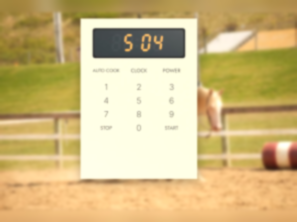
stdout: 5:04
